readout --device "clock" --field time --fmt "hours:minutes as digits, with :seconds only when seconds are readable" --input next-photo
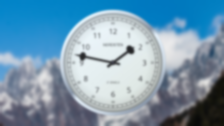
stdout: 1:47
